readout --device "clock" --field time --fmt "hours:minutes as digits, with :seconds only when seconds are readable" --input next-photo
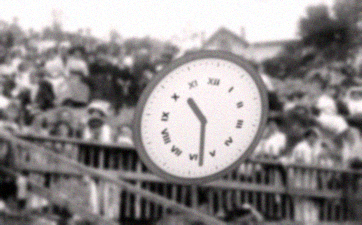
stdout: 10:28
